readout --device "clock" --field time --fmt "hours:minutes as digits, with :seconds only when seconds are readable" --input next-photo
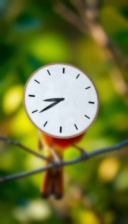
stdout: 8:39
